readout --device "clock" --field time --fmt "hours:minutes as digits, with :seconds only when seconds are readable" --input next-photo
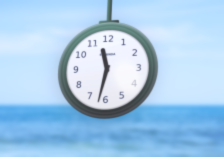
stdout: 11:32
